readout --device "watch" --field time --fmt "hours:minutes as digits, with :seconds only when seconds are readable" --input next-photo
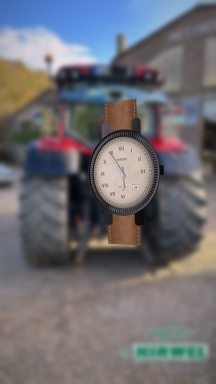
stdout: 5:54
